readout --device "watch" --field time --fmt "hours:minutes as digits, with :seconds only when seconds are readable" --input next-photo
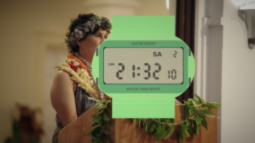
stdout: 21:32:10
